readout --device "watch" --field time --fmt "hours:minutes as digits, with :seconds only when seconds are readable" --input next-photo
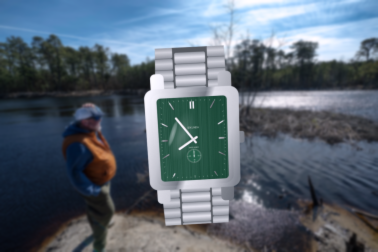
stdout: 7:54
